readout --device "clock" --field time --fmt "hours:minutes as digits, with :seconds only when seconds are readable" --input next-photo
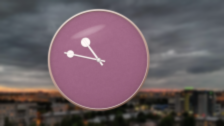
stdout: 10:47
